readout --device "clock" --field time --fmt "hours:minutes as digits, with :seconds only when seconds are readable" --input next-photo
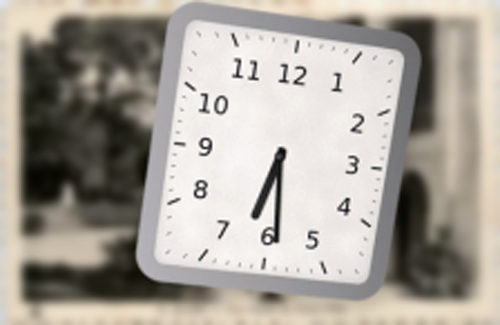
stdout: 6:29
